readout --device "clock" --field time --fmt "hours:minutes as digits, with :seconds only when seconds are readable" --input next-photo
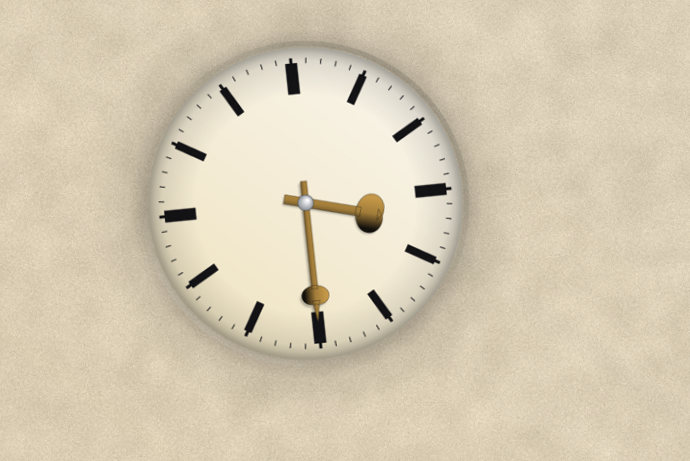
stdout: 3:30
